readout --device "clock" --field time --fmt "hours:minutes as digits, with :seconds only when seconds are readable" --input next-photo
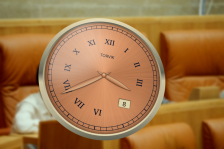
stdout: 3:39
